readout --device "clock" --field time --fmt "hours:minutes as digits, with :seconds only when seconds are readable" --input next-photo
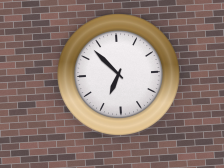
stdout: 6:53
